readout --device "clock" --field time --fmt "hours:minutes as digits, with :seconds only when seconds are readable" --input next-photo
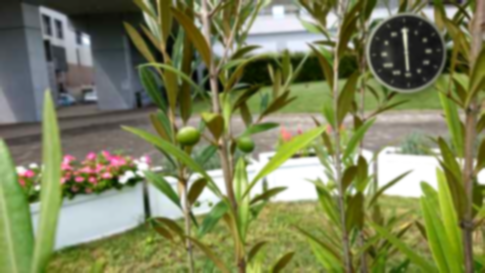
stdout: 6:00
